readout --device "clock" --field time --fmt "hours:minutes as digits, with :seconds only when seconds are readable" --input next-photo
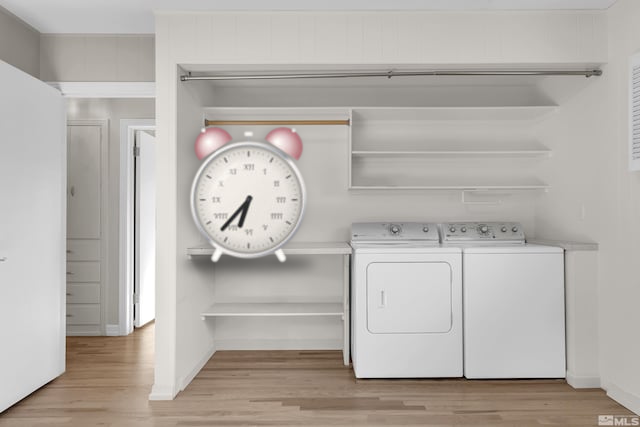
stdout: 6:37
